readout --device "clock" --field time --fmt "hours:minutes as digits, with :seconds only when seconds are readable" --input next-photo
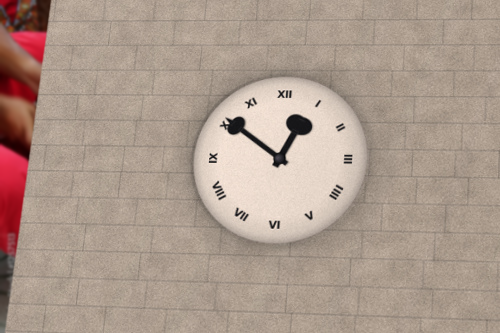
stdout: 12:51
